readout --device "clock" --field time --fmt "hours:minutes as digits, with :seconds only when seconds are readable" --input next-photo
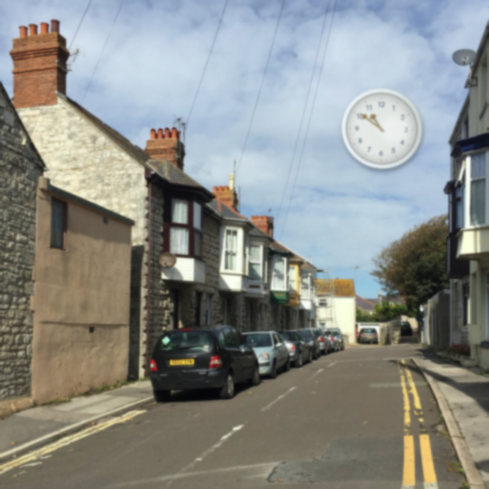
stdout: 10:51
